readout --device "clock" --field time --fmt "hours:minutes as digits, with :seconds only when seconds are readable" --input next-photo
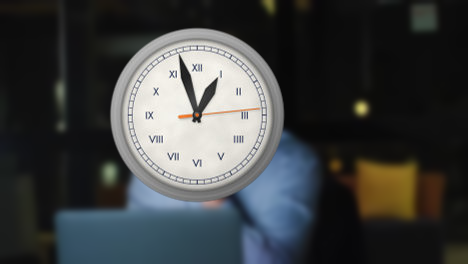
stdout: 12:57:14
